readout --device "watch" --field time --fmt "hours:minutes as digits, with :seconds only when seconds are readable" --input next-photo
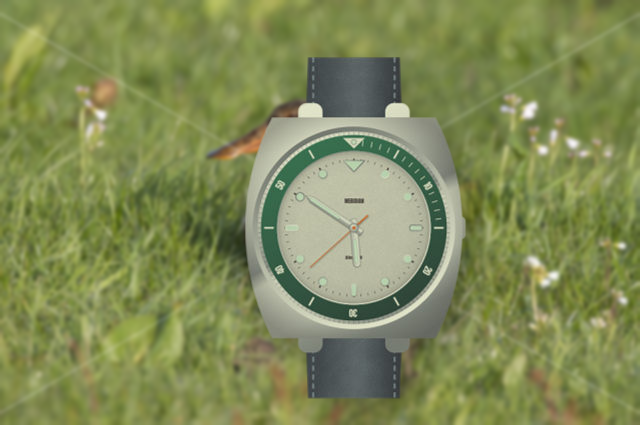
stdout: 5:50:38
